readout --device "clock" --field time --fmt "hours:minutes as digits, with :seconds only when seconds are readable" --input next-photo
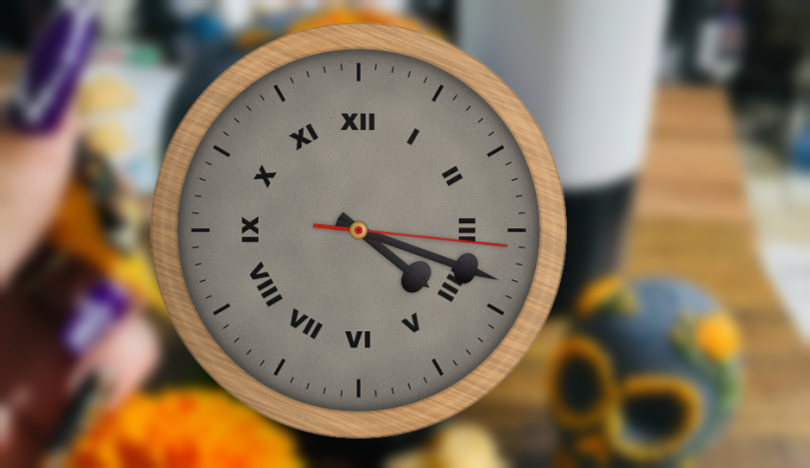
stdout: 4:18:16
